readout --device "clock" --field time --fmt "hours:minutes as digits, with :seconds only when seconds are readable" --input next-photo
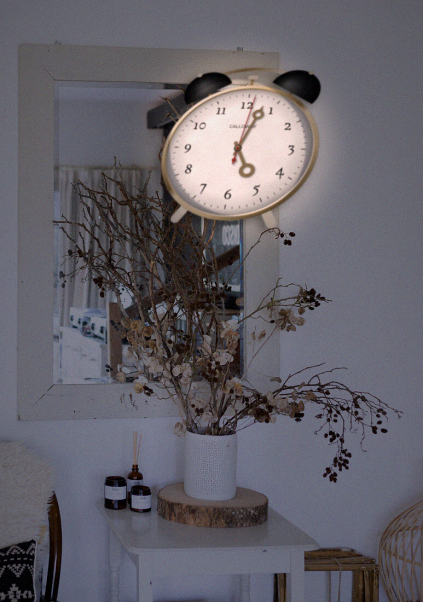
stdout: 5:03:01
